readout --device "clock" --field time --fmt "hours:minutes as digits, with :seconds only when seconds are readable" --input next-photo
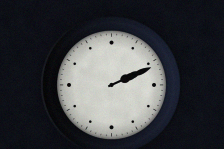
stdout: 2:11
